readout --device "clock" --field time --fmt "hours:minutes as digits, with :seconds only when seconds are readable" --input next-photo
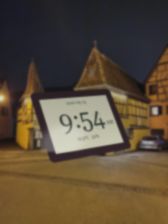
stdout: 9:54
